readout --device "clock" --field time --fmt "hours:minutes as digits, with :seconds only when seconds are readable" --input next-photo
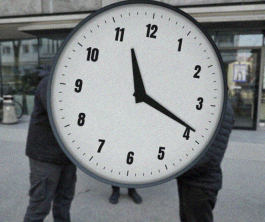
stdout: 11:19
